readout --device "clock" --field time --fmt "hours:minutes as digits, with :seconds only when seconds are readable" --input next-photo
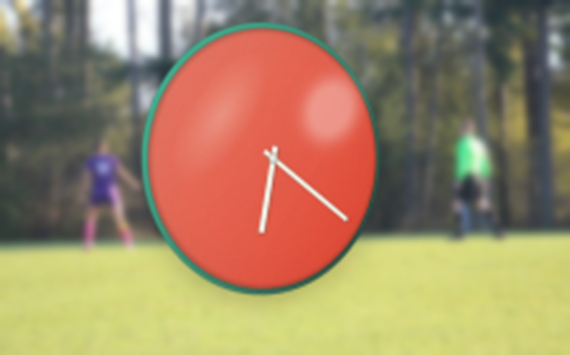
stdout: 6:21
